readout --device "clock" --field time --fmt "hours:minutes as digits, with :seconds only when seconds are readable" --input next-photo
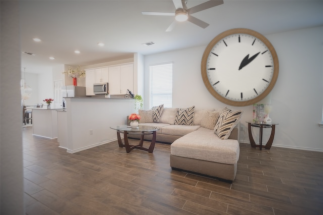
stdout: 1:09
